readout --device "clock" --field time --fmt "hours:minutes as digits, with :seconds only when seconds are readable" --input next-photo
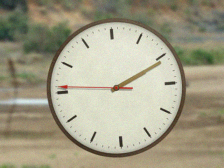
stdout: 2:10:46
